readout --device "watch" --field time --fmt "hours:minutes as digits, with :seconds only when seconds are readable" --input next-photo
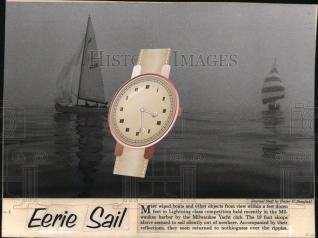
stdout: 3:28
